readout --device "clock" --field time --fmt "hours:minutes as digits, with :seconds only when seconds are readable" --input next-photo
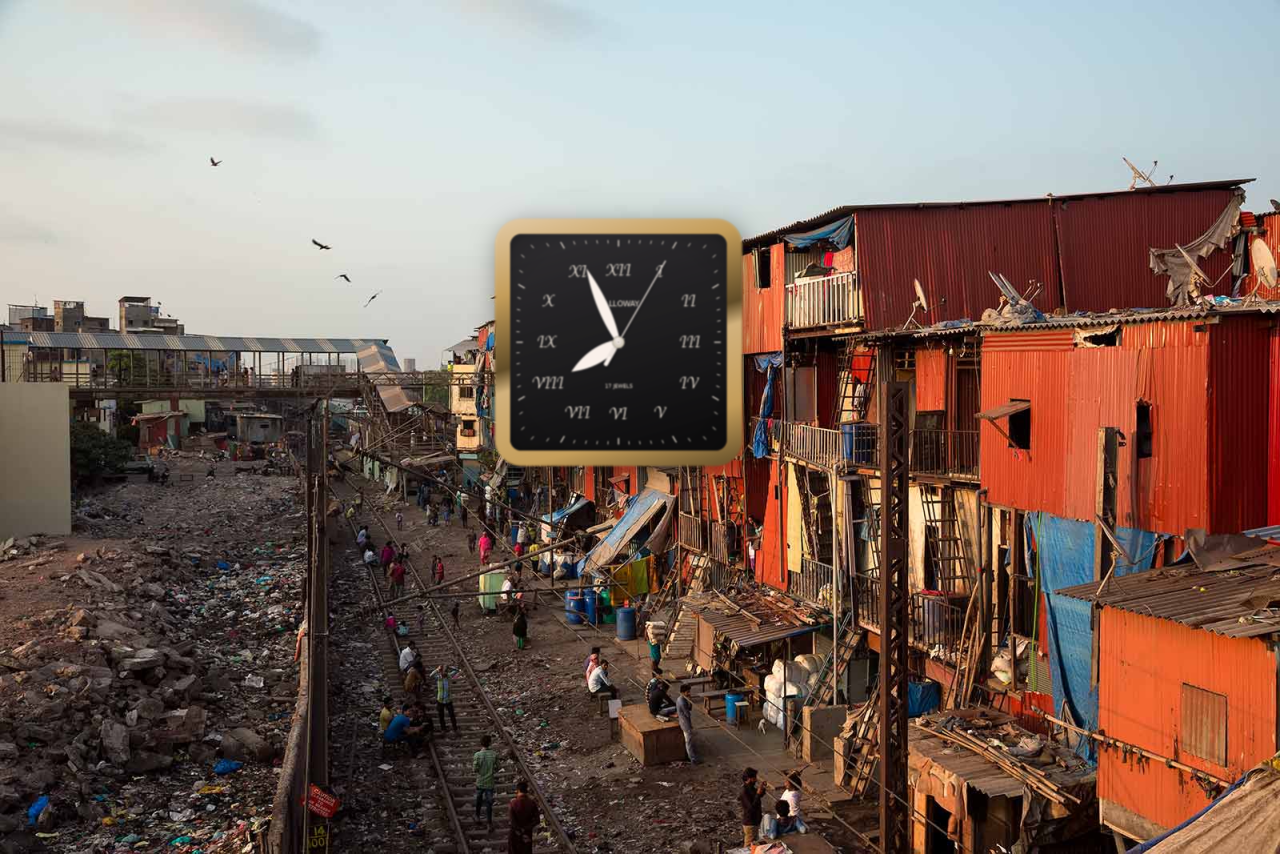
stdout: 7:56:05
